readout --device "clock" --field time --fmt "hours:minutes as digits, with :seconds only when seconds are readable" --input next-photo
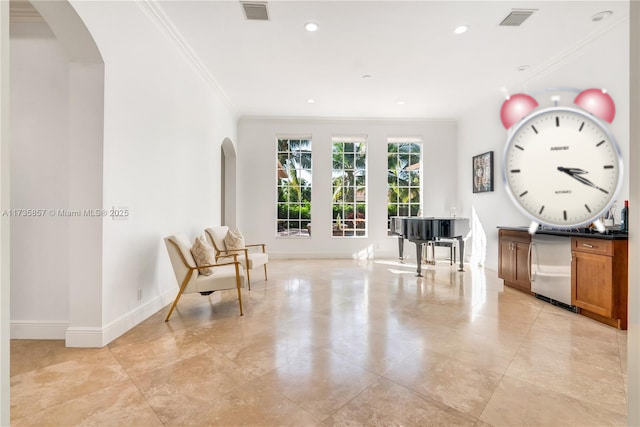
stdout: 3:20
